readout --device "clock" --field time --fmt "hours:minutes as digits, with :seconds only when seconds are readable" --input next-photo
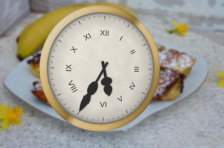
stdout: 5:35
